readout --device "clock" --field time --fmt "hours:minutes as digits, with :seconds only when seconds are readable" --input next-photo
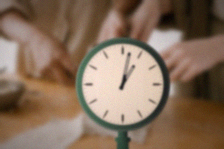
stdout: 1:02
